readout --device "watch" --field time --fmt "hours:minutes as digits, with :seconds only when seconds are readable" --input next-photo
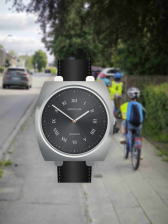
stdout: 1:51
